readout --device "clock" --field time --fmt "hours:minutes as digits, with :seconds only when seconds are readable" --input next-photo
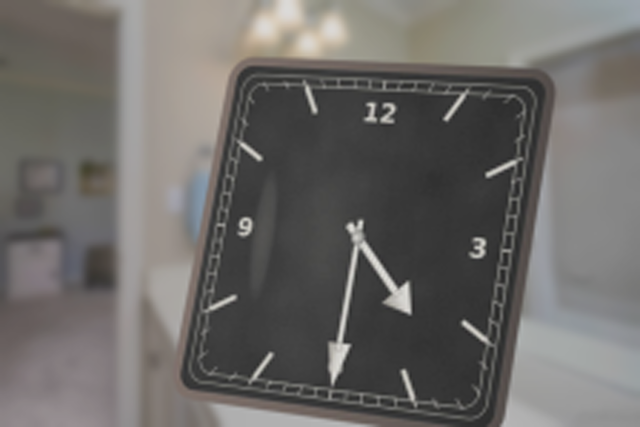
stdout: 4:30
